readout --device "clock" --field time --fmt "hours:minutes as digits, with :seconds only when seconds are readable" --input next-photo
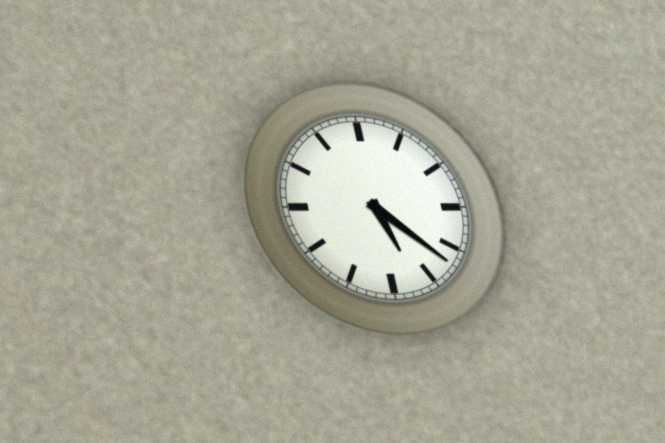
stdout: 5:22
